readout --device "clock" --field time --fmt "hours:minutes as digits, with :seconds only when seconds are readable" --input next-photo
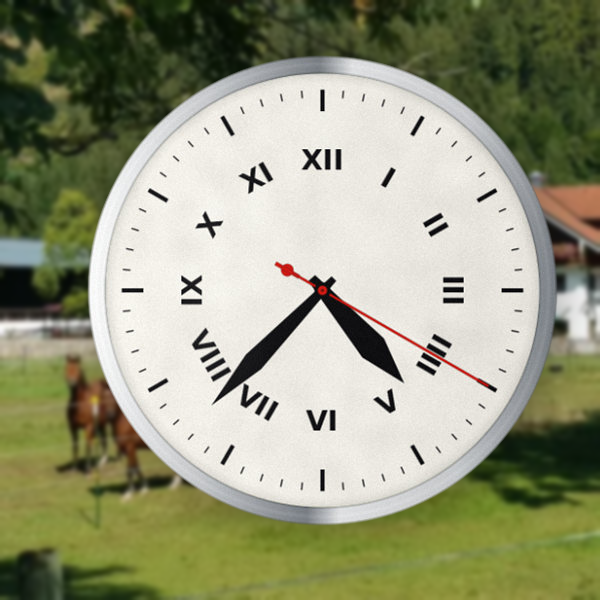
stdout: 4:37:20
